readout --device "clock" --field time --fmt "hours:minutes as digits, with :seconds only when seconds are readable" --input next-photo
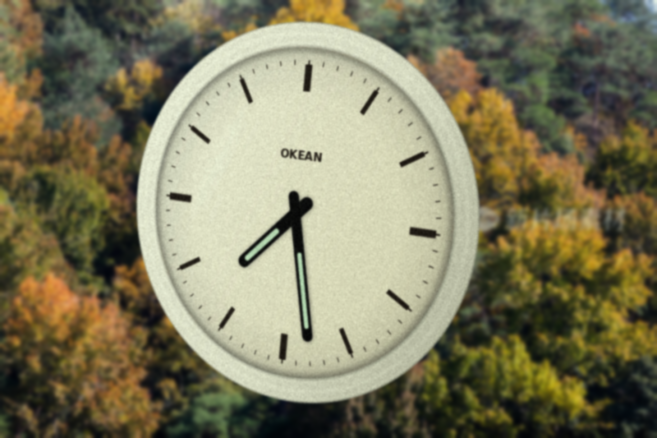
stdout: 7:28
